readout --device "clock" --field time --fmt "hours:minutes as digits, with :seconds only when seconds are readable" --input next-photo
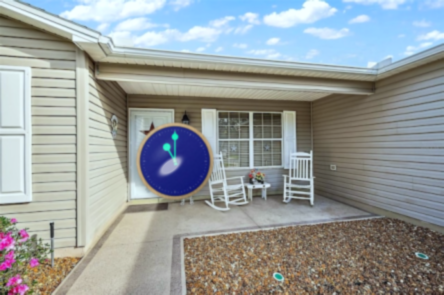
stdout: 11:00
